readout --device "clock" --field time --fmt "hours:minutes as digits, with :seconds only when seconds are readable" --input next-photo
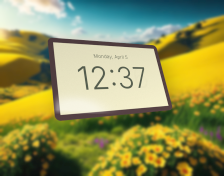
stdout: 12:37
